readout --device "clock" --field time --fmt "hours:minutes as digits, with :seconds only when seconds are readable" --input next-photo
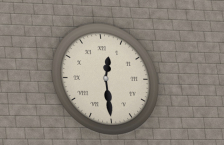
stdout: 12:30
